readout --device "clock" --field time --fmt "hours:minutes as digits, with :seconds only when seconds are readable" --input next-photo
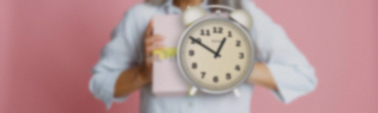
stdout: 12:50
